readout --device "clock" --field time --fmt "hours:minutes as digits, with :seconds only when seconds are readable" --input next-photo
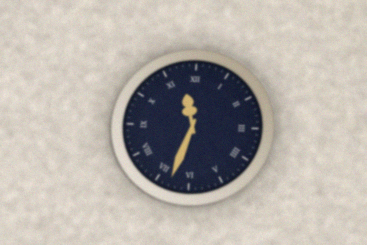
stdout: 11:33
